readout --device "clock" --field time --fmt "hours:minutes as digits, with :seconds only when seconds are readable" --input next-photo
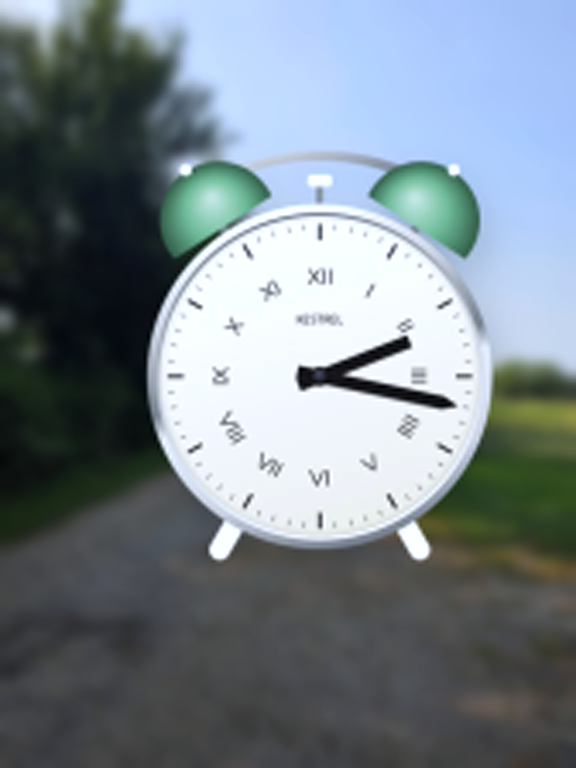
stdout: 2:17
